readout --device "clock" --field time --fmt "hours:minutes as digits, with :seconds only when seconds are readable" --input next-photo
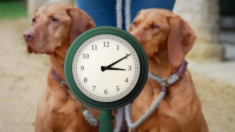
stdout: 3:10
